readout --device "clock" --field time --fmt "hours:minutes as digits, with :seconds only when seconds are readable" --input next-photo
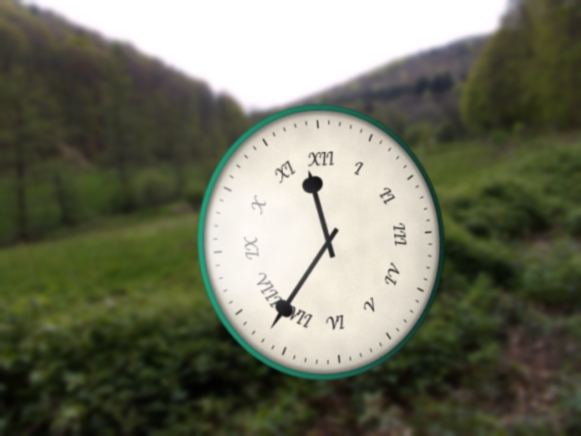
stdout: 11:37
